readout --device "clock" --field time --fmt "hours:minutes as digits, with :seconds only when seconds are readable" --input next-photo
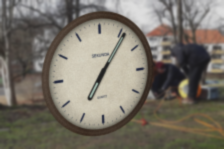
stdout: 7:06
